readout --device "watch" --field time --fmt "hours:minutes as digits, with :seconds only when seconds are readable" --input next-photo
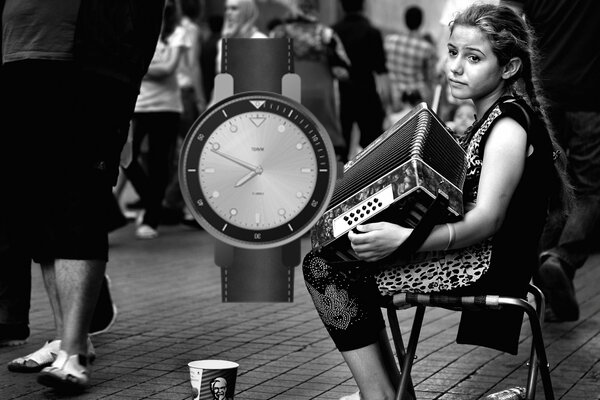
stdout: 7:49
